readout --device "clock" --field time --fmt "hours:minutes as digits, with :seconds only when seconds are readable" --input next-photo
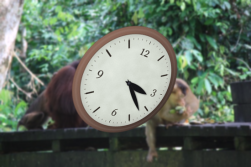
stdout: 3:22
